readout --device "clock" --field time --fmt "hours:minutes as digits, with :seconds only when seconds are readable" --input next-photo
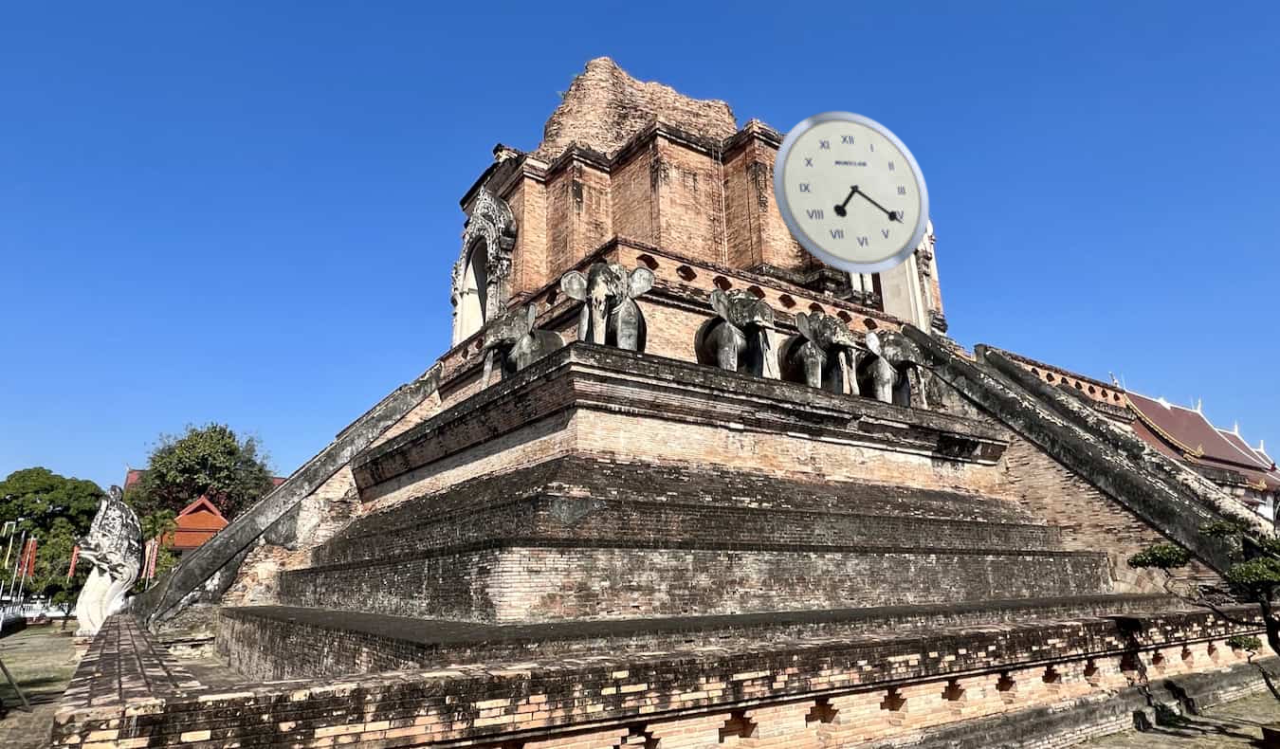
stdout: 7:21
